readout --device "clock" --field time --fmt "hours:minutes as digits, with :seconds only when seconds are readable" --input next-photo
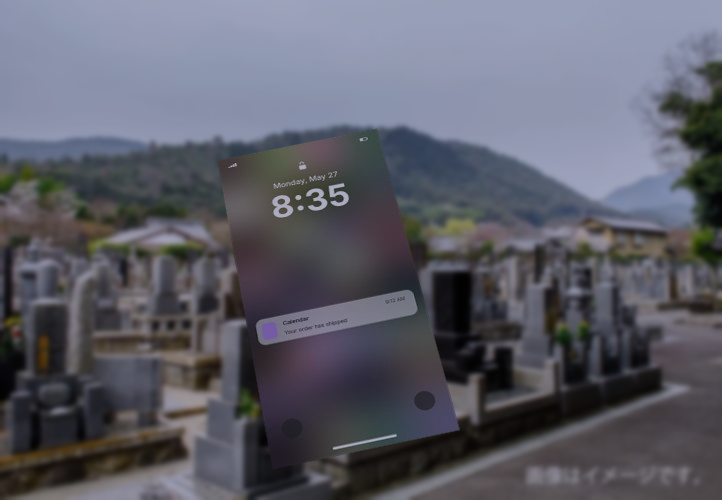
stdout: 8:35
